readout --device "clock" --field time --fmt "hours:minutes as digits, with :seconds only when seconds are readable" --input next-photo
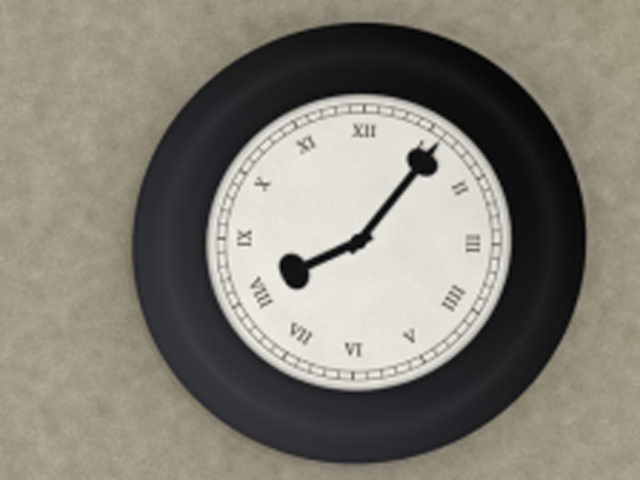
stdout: 8:06
